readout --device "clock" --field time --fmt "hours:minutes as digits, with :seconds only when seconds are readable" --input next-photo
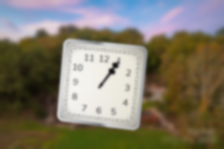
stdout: 1:05
